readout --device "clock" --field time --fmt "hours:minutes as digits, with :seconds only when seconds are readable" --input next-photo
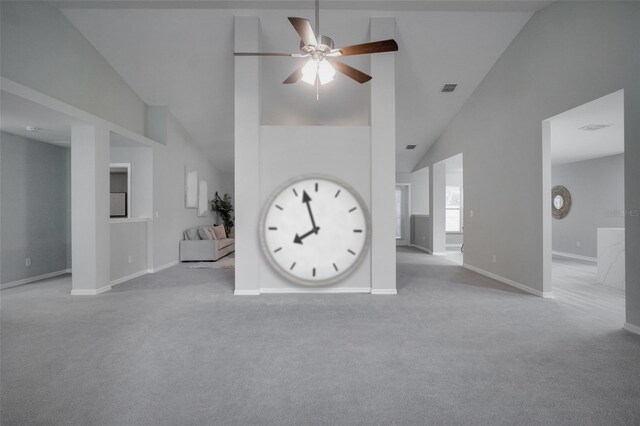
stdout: 7:57
